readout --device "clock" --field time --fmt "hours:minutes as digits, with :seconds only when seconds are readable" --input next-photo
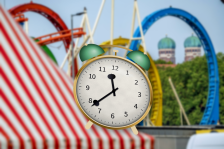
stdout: 11:38
